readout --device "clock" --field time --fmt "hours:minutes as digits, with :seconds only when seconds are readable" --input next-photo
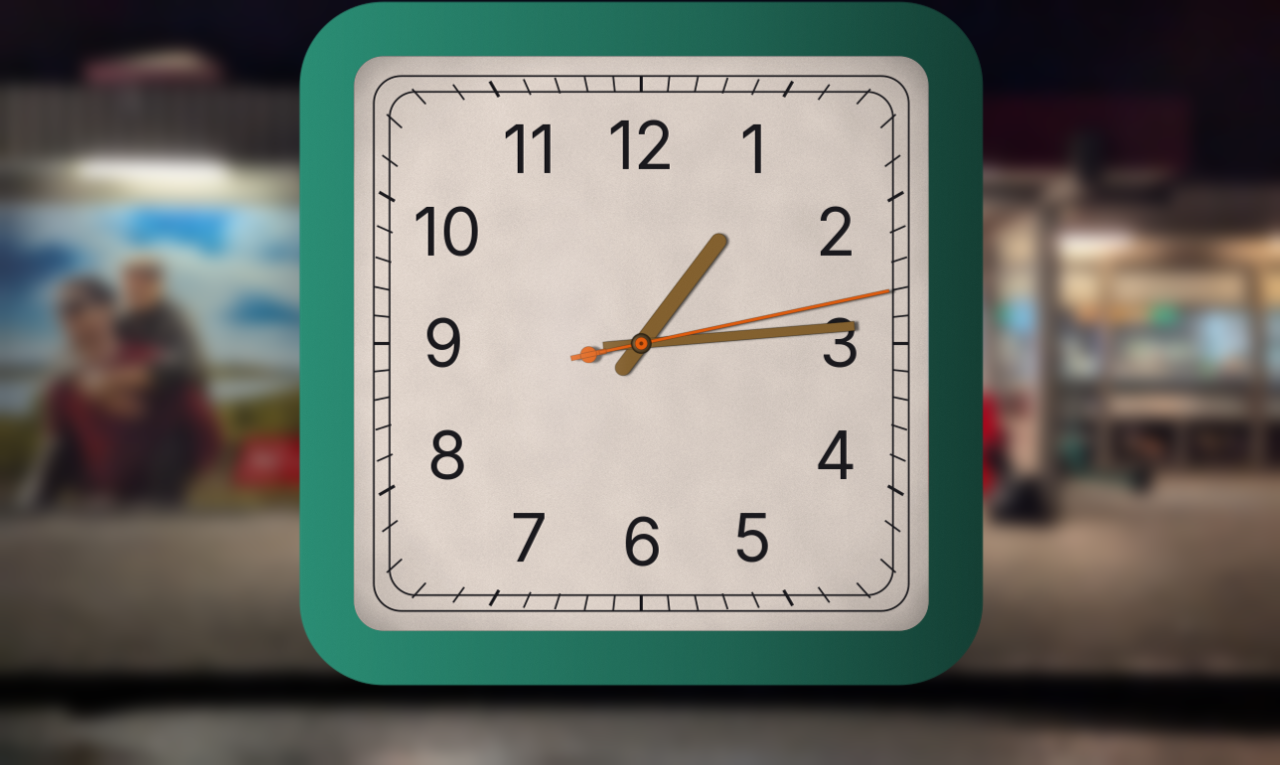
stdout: 1:14:13
